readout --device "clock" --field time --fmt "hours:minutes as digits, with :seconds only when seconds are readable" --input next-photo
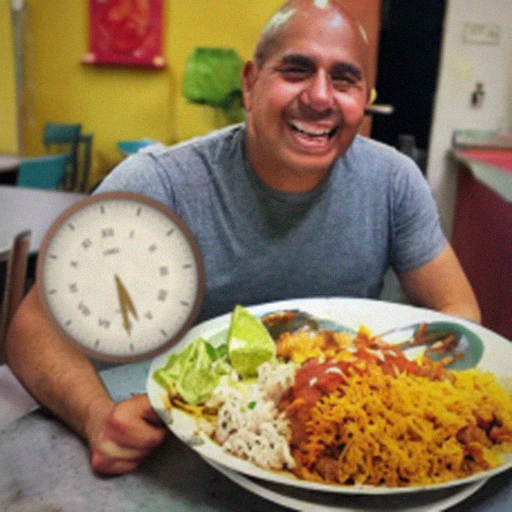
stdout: 5:30
